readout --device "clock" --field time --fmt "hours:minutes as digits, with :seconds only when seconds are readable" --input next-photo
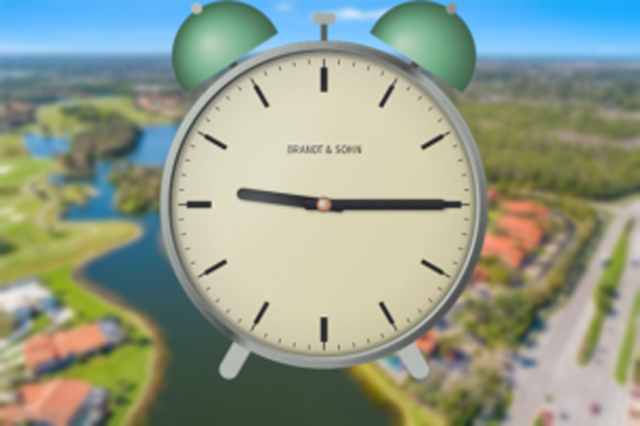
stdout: 9:15
